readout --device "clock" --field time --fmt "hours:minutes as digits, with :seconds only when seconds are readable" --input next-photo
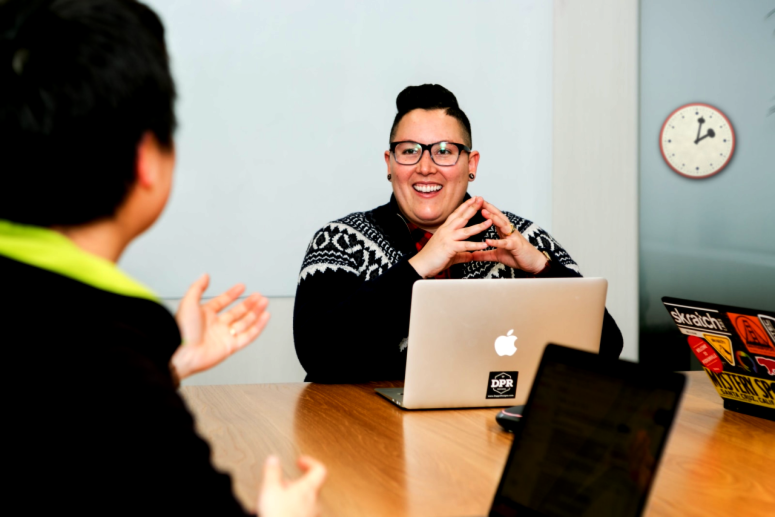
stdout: 2:02
